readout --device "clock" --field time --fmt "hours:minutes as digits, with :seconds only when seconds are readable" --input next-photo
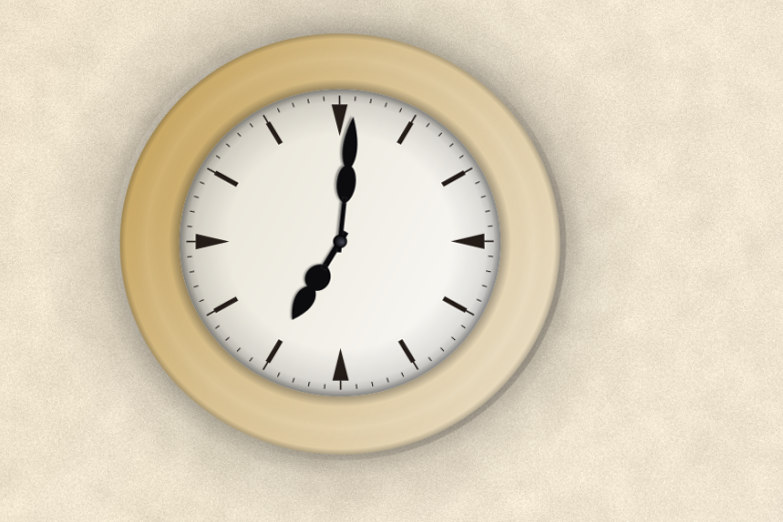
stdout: 7:01
